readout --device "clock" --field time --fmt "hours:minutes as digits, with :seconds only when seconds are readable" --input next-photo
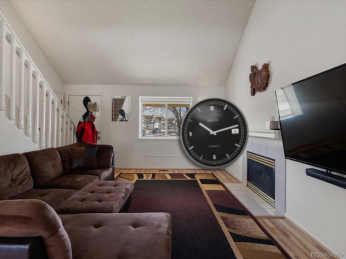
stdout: 10:13
